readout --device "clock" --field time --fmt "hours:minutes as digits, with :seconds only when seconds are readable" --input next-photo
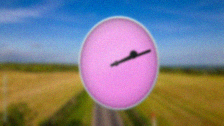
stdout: 2:12
